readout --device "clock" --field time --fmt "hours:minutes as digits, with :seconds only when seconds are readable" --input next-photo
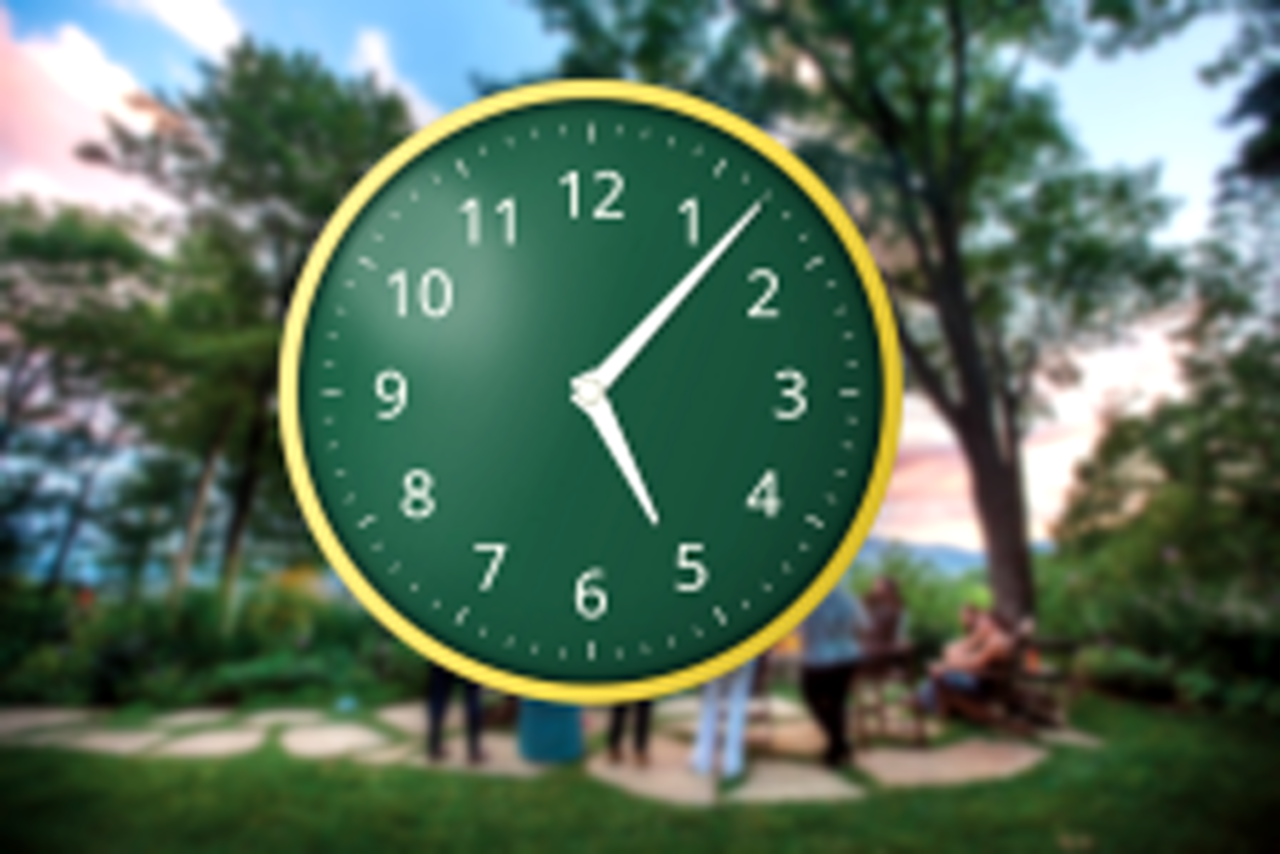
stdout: 5:07
